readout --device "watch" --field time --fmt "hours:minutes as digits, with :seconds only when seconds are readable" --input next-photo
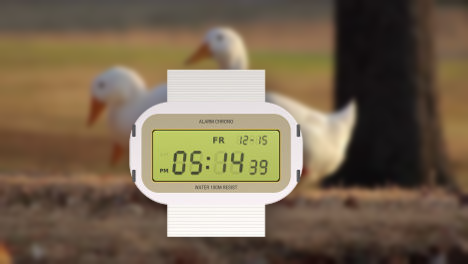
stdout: 5:14:39
